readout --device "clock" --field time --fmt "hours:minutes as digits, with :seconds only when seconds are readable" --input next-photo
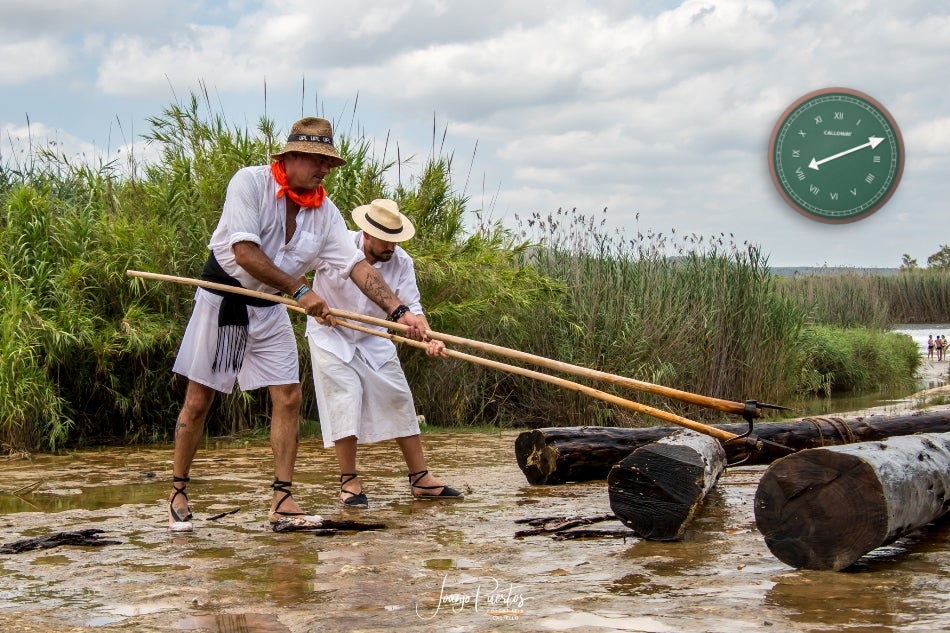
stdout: 8:11
